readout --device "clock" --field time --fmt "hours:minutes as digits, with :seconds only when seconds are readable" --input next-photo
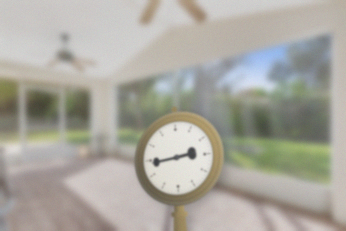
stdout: 2:44
